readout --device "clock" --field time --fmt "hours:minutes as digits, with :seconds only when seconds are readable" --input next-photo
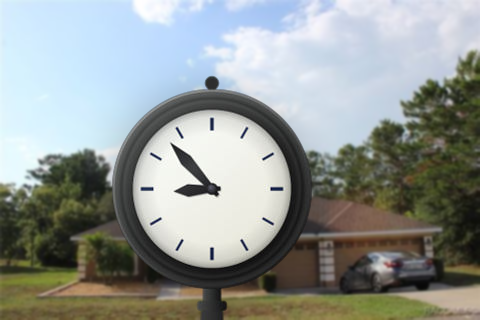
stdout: 8:53
